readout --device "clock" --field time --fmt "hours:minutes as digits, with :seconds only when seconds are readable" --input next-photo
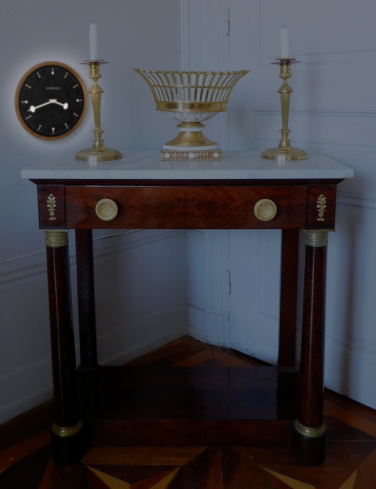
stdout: 3:42
